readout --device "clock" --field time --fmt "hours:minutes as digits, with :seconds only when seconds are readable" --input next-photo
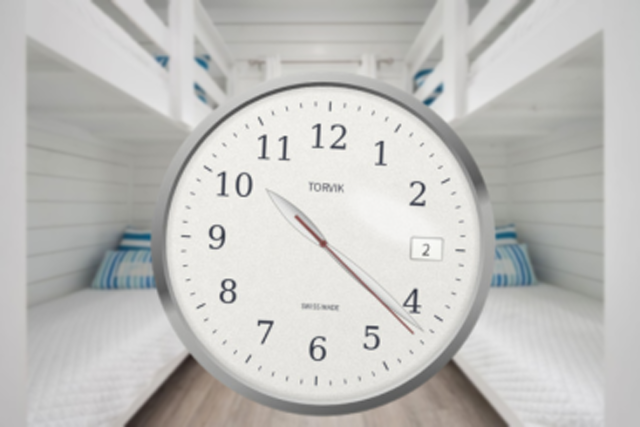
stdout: 10:21:22
